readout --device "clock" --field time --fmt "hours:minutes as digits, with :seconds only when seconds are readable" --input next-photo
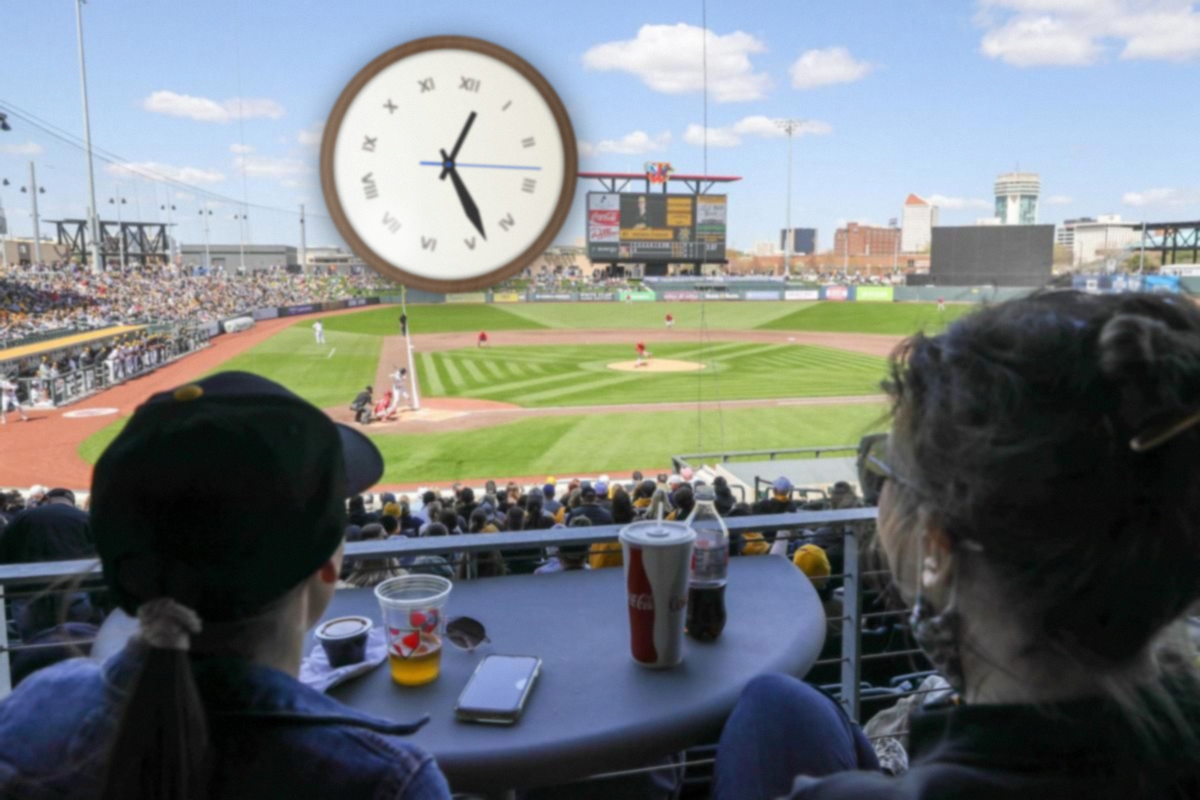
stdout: 12:23:13
